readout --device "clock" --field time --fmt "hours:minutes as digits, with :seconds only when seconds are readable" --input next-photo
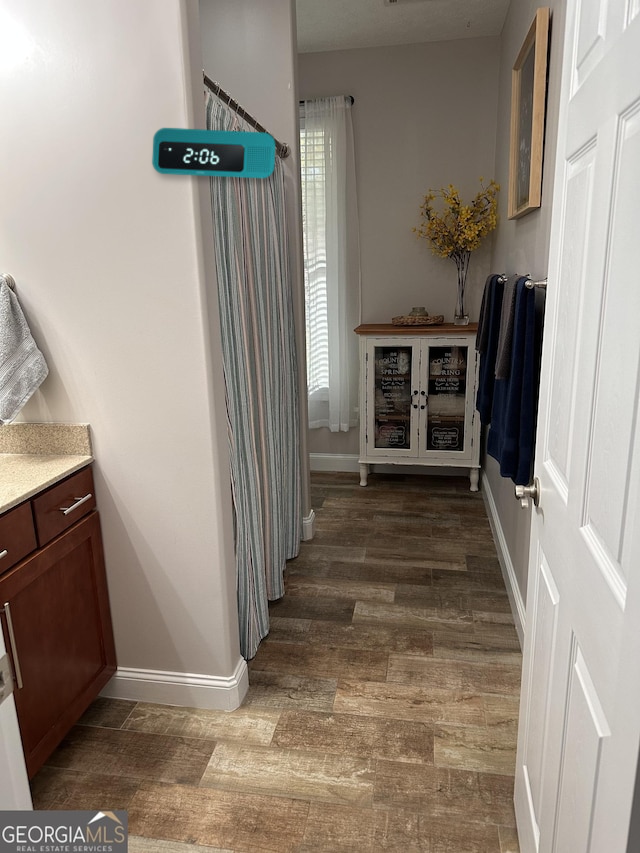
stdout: 2:06
